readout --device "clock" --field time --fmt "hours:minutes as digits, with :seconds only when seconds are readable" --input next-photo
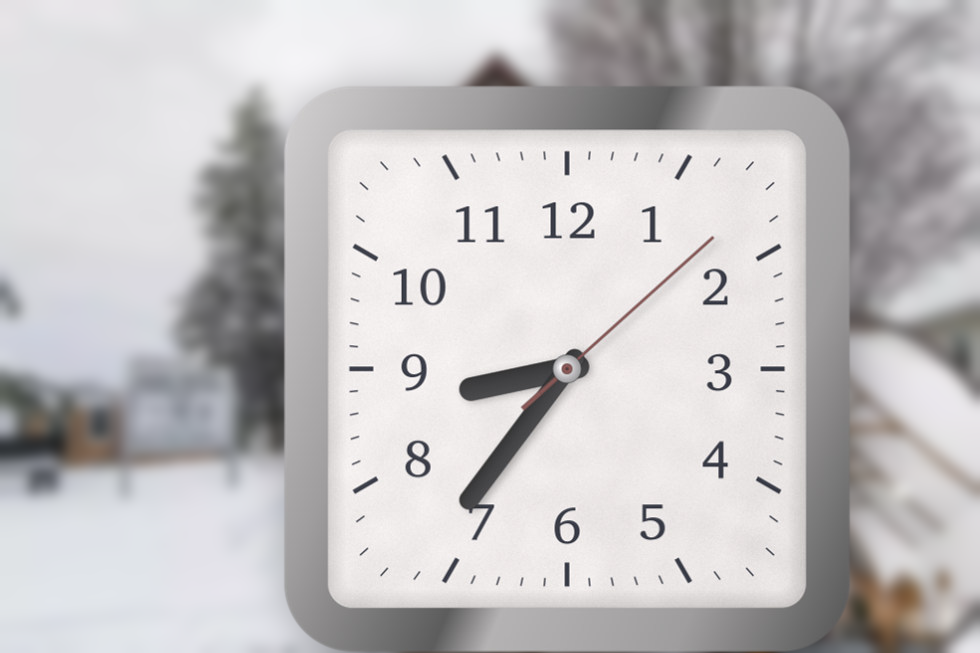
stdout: 8:36:08
